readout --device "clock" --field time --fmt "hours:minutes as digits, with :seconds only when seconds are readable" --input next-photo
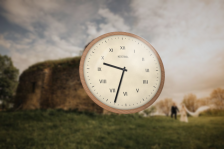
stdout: 9:33
